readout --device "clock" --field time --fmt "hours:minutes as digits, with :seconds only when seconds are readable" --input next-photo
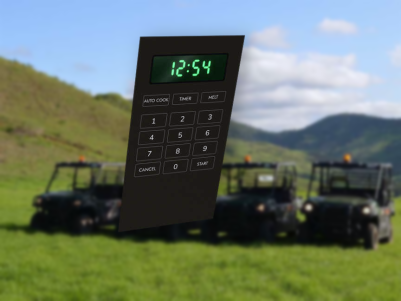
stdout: 12:54
